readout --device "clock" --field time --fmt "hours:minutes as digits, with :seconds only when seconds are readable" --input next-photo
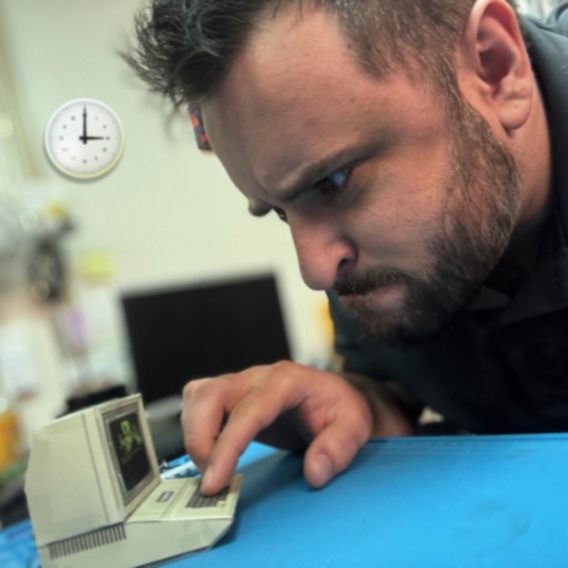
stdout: 3:00
